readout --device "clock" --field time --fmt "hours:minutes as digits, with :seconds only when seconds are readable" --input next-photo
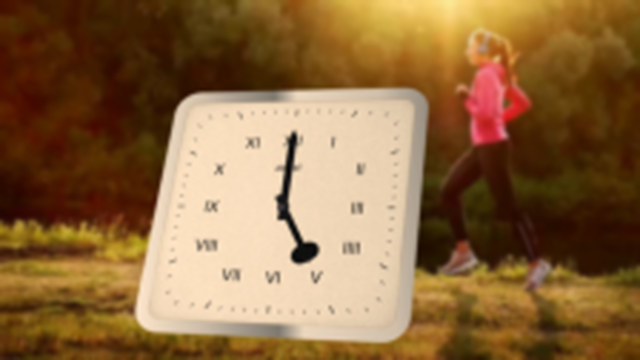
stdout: 5:00
